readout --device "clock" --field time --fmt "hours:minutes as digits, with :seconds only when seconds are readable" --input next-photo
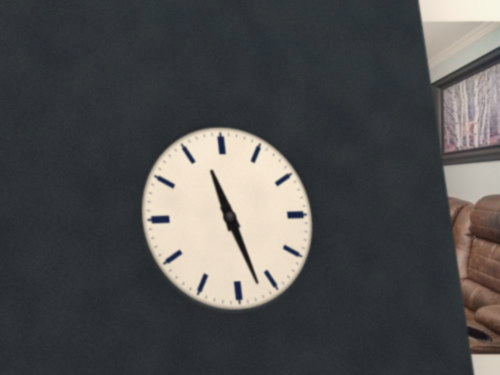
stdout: 11:27
